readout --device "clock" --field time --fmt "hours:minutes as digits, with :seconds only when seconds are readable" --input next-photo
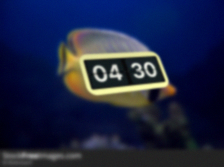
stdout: 4:30
